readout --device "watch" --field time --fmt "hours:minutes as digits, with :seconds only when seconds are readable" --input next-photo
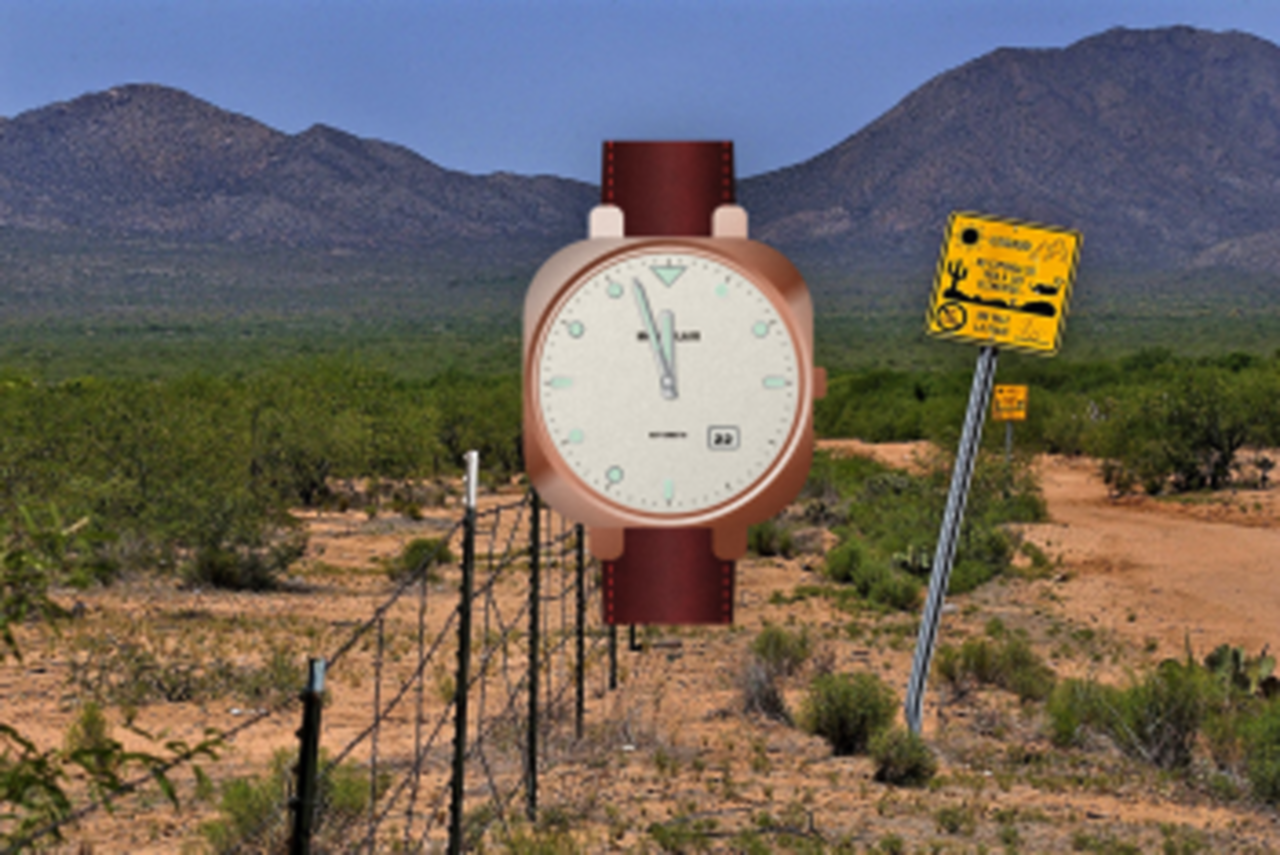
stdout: 11:57
